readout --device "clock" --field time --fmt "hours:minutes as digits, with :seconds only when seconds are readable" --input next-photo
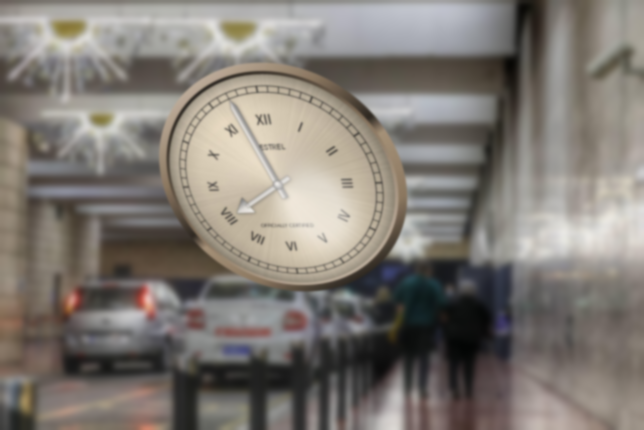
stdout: 7:57
